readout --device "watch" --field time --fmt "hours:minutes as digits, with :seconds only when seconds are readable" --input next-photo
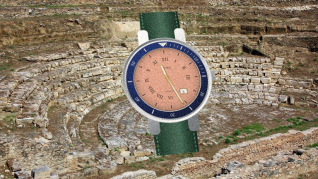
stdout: 11:26
